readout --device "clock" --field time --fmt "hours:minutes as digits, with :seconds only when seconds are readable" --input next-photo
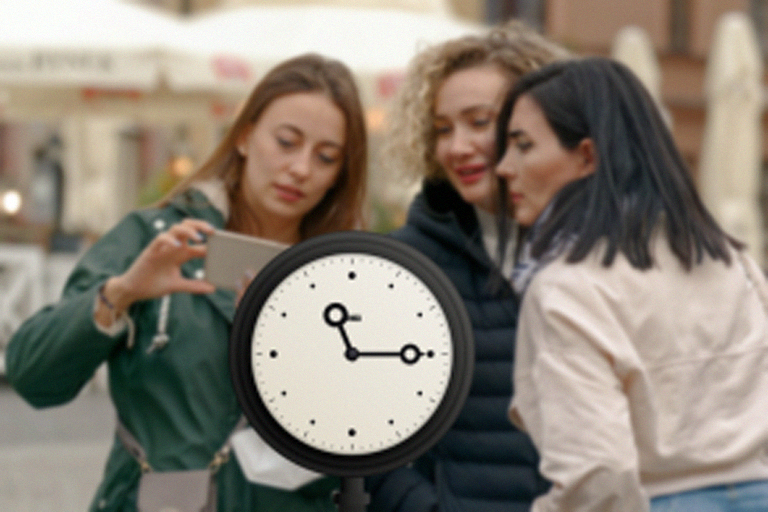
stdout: 11:15
